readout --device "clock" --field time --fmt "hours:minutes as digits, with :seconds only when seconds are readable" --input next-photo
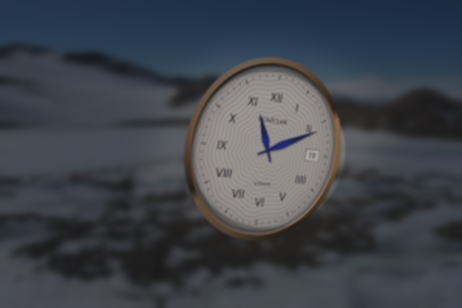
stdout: 11:11
